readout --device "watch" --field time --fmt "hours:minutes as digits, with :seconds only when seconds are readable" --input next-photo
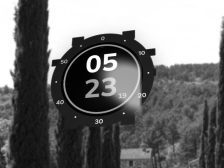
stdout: 5:23
